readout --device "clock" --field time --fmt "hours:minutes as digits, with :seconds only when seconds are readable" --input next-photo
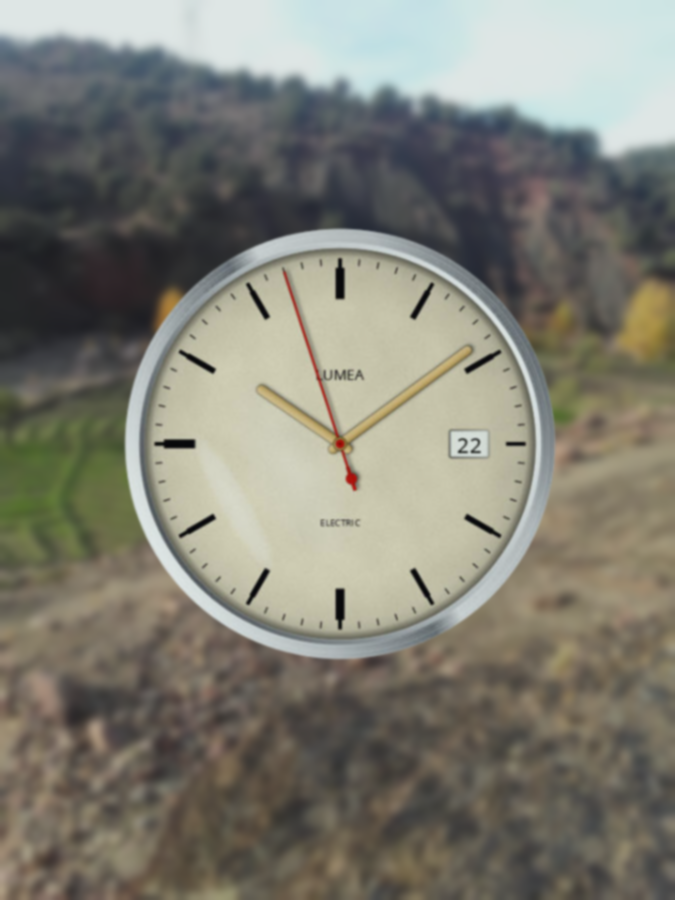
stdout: 10:08:57
